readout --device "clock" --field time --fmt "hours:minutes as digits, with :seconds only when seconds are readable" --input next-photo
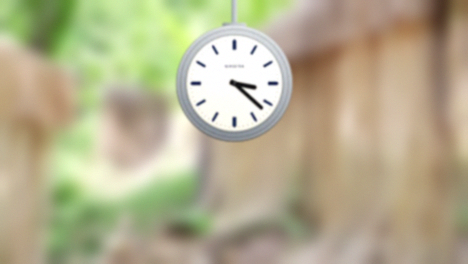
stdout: 3:22
